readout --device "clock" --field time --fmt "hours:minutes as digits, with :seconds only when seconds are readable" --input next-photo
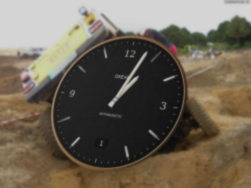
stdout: 1:03
